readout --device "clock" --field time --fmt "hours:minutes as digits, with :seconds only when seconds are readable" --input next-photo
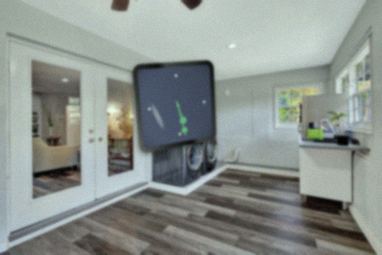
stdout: 5:28
